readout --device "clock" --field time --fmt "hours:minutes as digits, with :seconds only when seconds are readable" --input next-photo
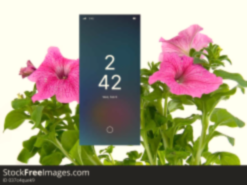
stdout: 2:42
